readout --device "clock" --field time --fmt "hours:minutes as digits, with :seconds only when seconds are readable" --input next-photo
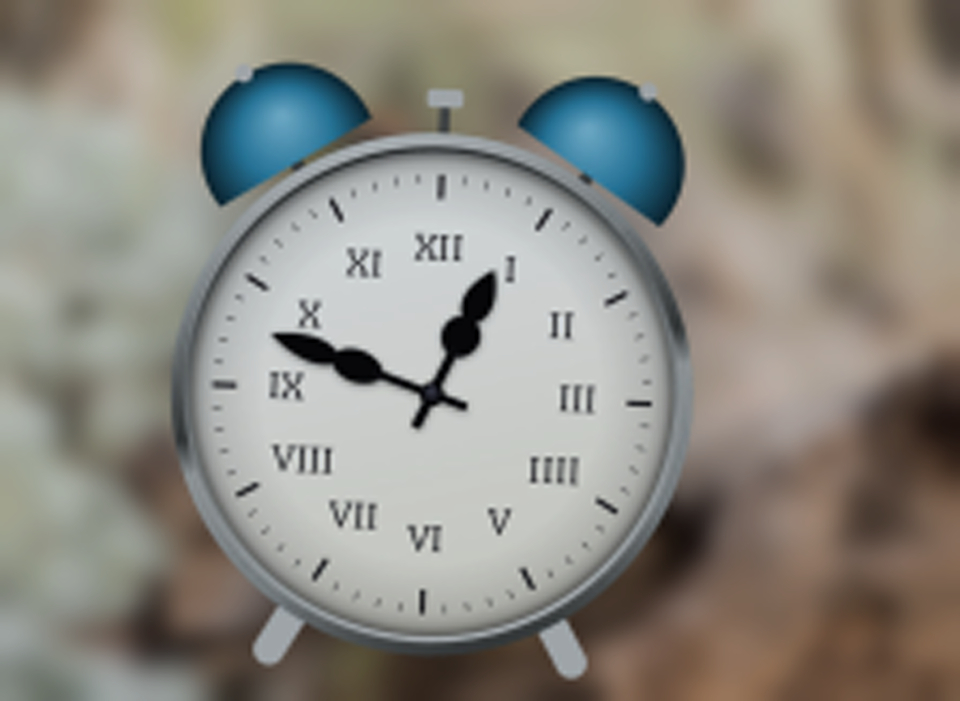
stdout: 12:48
